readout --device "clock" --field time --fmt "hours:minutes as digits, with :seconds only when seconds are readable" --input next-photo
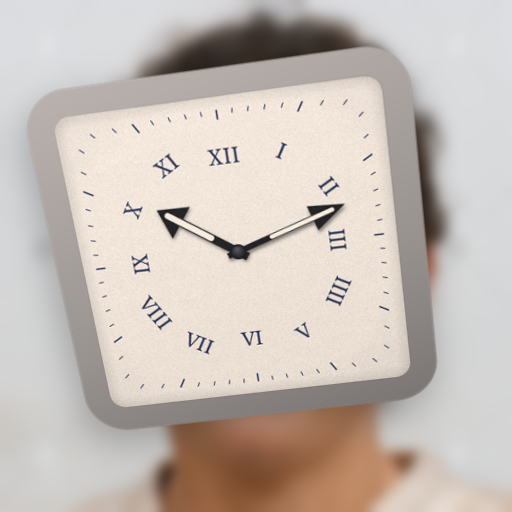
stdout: 10:12
